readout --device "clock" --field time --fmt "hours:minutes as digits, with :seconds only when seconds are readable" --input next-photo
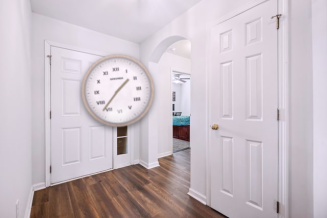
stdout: 1:37
